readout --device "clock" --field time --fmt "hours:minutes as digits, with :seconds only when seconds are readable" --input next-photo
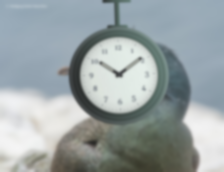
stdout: 10:09
